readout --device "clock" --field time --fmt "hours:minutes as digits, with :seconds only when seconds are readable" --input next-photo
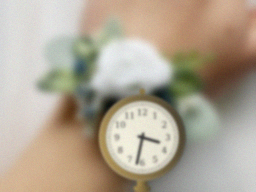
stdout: 3:32
